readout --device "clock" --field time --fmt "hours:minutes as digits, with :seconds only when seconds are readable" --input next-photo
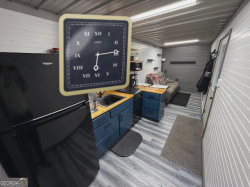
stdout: 6:14
